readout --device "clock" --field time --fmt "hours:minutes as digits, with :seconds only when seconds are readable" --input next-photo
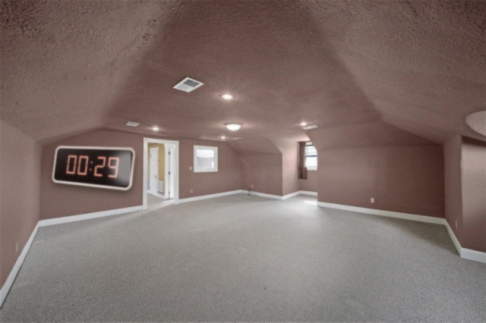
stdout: 0:29
